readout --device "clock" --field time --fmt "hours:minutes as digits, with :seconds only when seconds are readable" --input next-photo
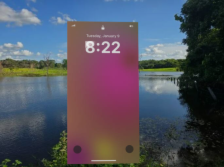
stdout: 8:22
